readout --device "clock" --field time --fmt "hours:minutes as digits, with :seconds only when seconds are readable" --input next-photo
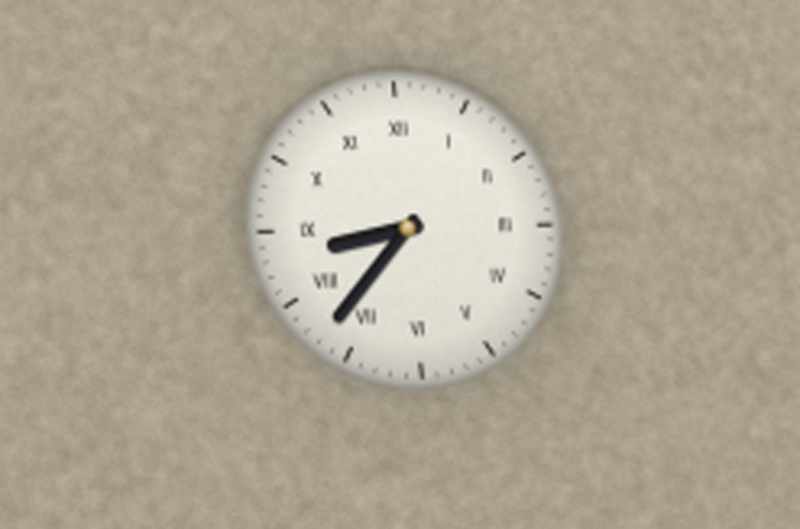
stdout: 8:37
